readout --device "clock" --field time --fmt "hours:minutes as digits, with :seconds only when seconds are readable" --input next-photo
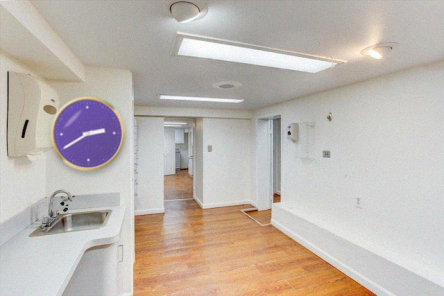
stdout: 2:40
